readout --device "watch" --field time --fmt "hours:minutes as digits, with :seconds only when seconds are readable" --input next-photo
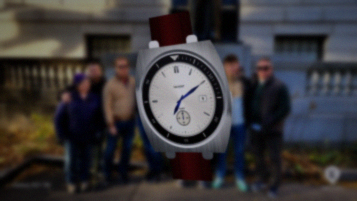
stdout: 7:10
